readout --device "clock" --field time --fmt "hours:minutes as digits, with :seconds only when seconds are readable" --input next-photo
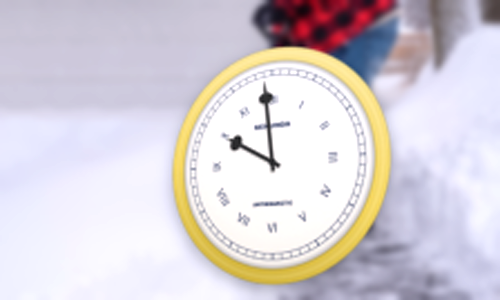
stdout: 9:59
